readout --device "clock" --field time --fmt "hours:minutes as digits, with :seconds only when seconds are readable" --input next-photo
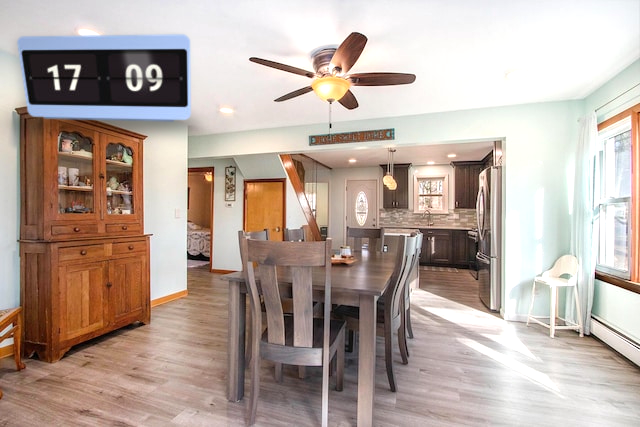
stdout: 17:09
